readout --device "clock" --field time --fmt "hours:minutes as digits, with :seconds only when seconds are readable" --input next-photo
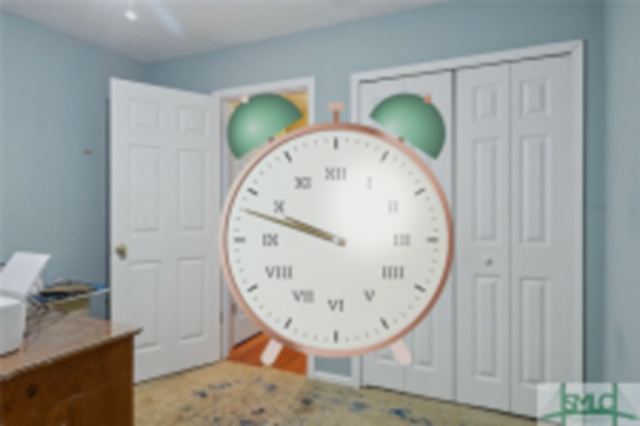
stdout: 9:48
